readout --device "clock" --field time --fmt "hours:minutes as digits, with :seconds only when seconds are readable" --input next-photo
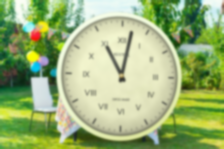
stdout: 11:02
